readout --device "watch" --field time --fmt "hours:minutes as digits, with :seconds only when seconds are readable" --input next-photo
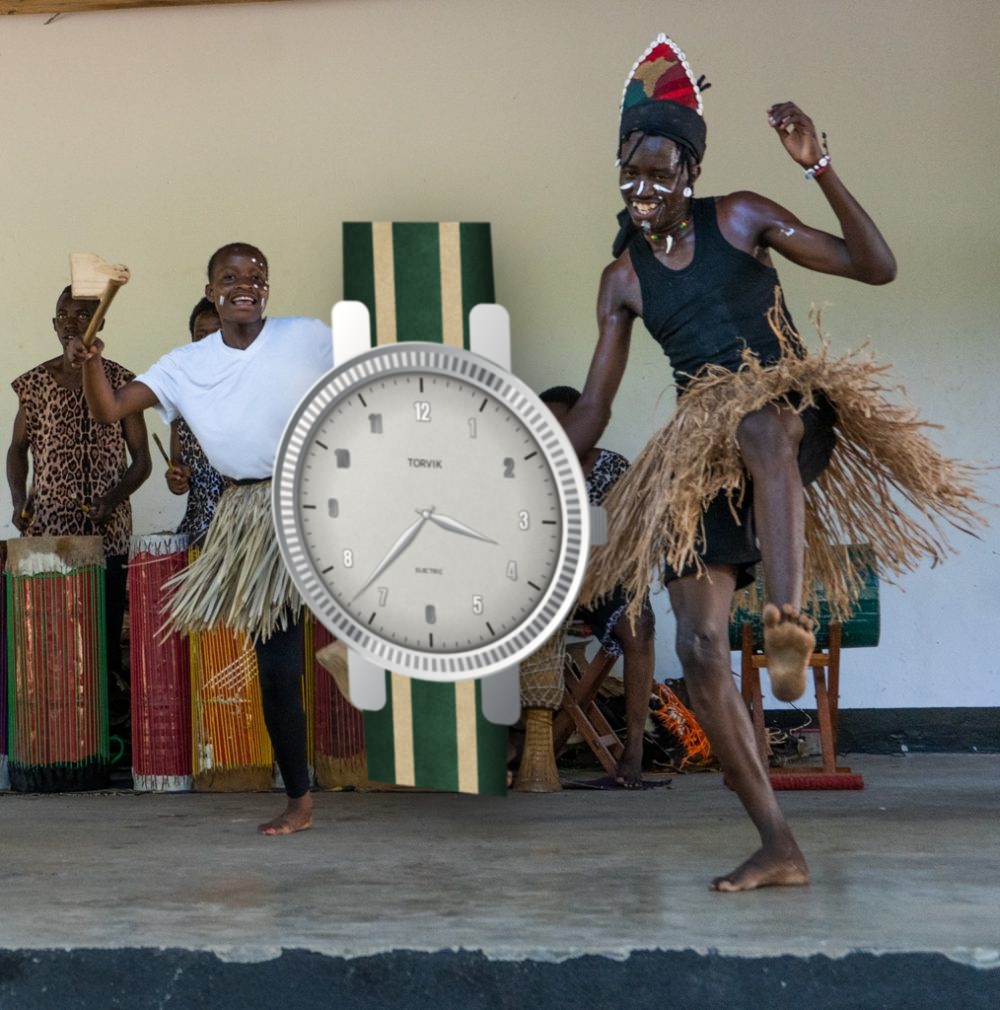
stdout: 3:37
